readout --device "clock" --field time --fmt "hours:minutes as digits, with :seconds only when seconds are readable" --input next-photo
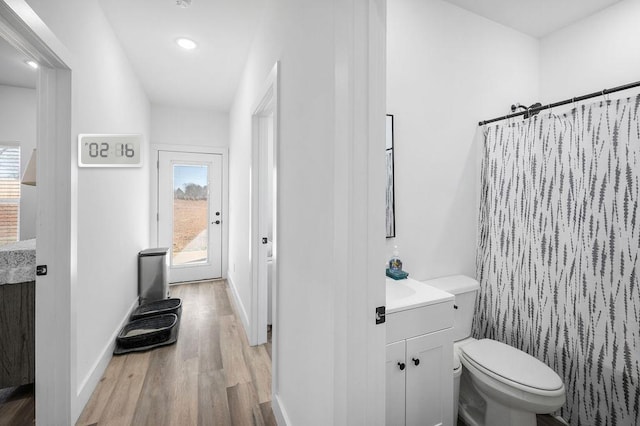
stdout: 2:16
